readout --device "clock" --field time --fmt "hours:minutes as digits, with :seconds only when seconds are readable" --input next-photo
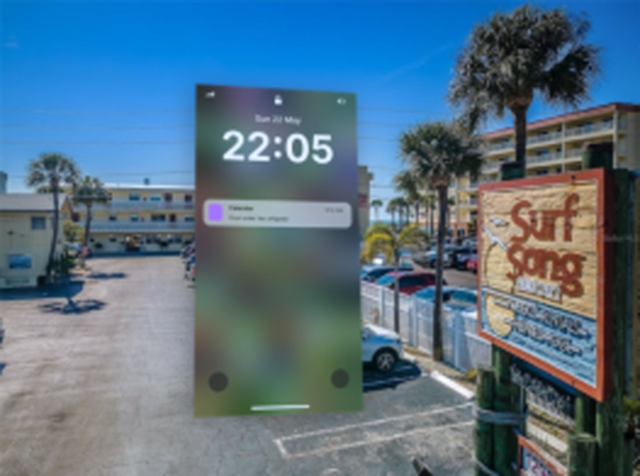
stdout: 22:05
